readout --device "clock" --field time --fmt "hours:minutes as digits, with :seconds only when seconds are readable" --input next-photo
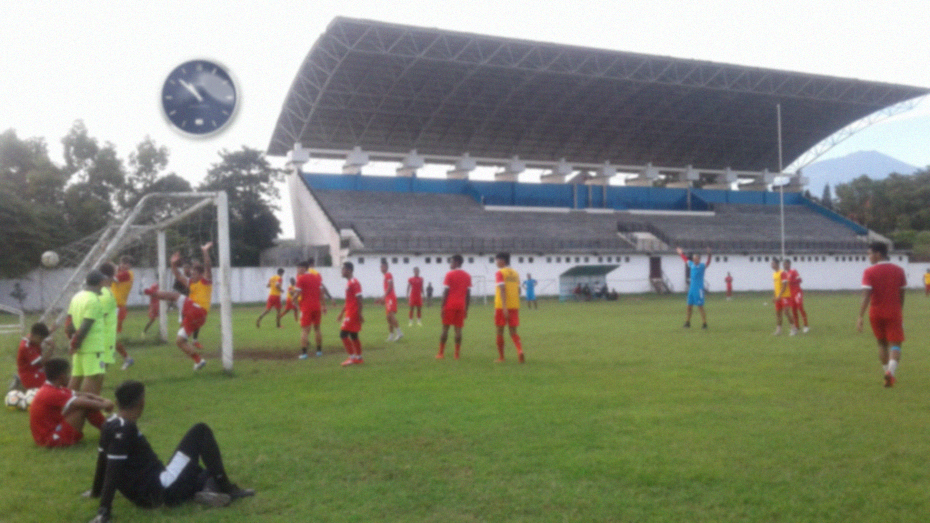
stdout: 10:52
